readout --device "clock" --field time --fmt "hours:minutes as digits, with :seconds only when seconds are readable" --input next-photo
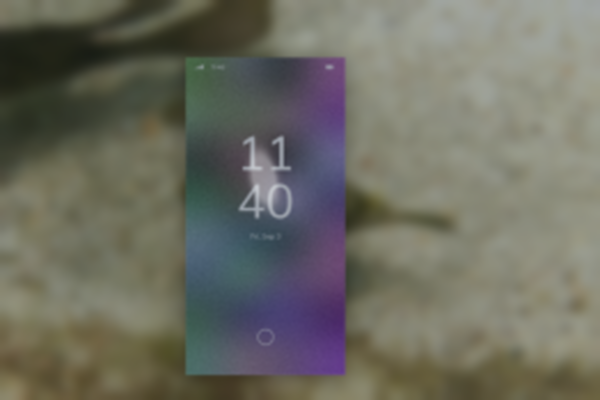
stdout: 11:40
